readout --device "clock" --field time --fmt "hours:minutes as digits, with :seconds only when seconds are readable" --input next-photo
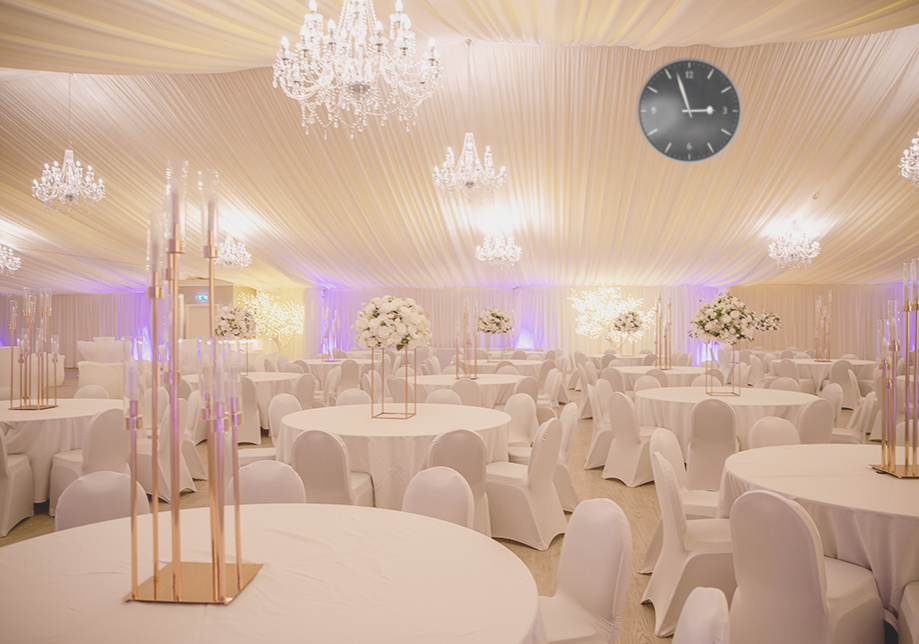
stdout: 2:57
